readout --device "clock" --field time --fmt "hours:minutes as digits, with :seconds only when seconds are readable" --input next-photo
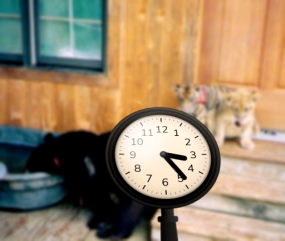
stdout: 3:24
